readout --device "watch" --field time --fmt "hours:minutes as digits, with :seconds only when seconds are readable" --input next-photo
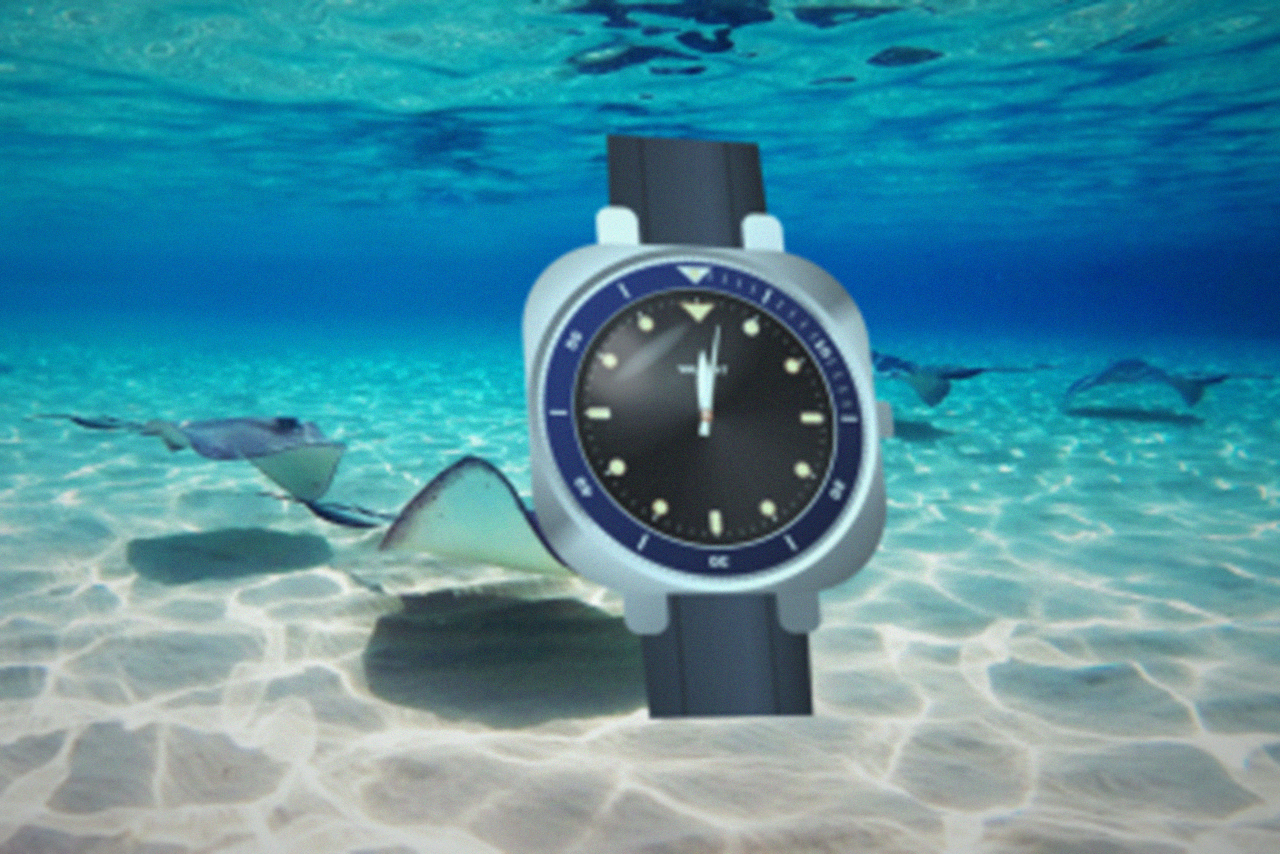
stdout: 12:02
